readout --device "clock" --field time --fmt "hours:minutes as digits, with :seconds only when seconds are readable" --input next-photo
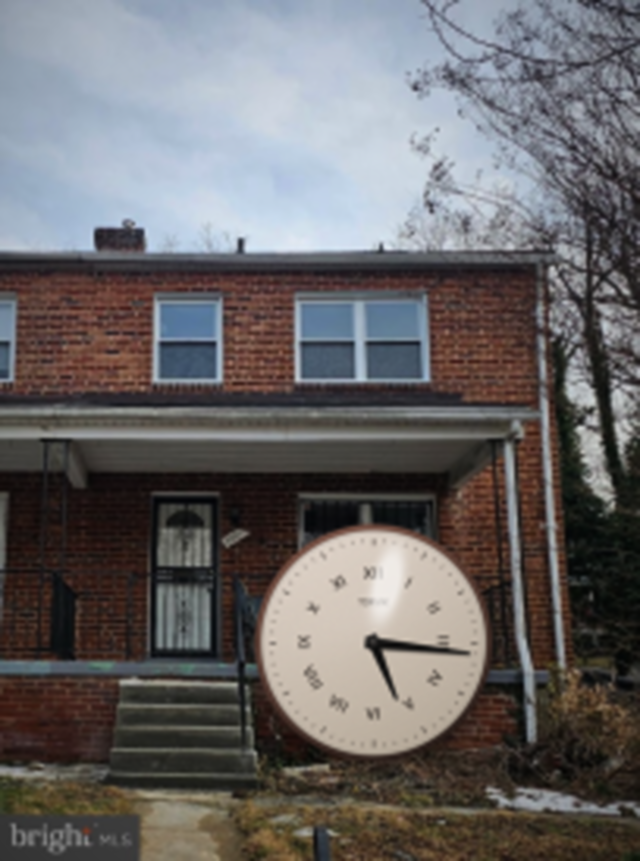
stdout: 5:16
